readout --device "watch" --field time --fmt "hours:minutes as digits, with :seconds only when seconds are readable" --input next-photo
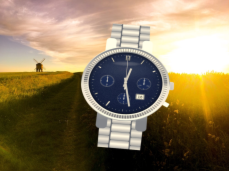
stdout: 12:28
